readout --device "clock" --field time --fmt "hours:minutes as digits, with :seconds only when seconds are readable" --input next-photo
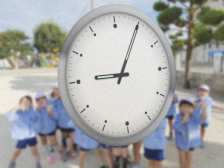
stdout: 9:05
